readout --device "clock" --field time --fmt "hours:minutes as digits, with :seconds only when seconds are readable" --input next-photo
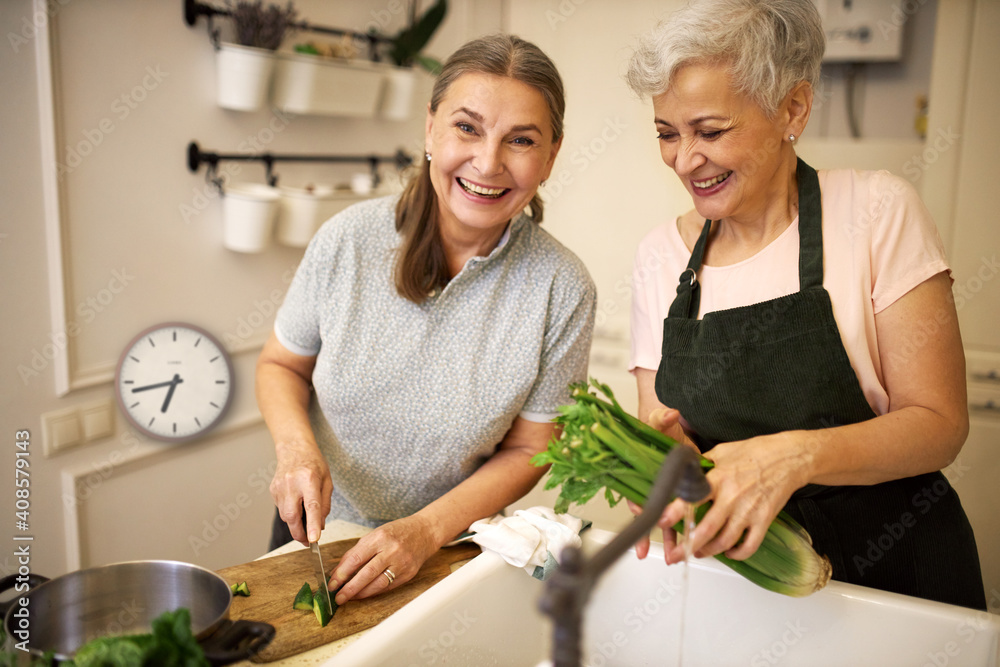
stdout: 6:43
